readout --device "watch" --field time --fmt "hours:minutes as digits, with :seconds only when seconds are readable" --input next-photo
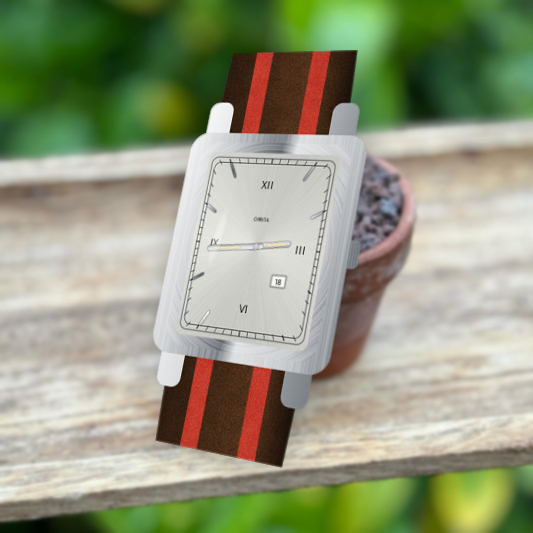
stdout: 2:44
